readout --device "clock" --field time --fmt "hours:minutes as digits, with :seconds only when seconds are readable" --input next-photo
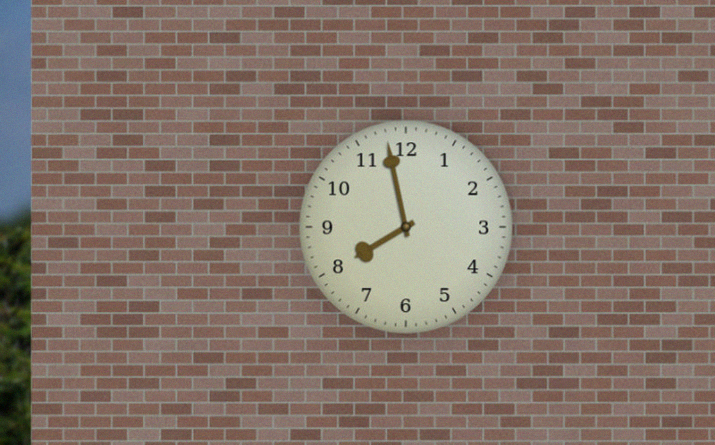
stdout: 7:58
